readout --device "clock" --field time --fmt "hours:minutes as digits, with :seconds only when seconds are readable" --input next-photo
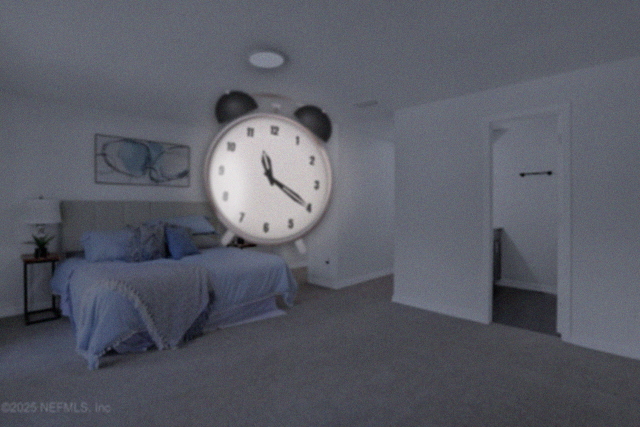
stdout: 11:20
